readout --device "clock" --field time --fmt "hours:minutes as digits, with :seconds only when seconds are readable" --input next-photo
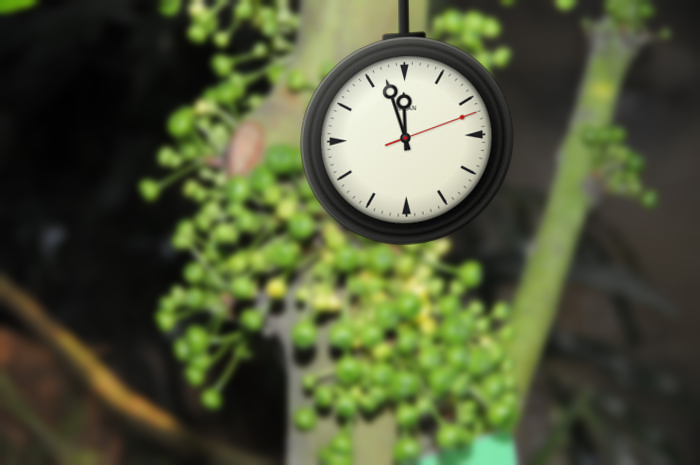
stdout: 11:57:12
